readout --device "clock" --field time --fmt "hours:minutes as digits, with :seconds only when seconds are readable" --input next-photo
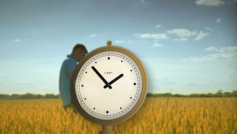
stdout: 1:53
